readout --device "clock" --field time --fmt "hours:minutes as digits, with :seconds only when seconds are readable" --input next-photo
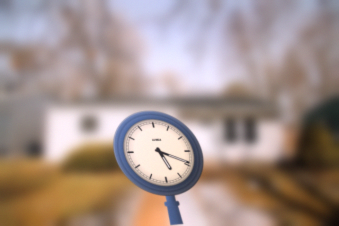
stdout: 5:19
